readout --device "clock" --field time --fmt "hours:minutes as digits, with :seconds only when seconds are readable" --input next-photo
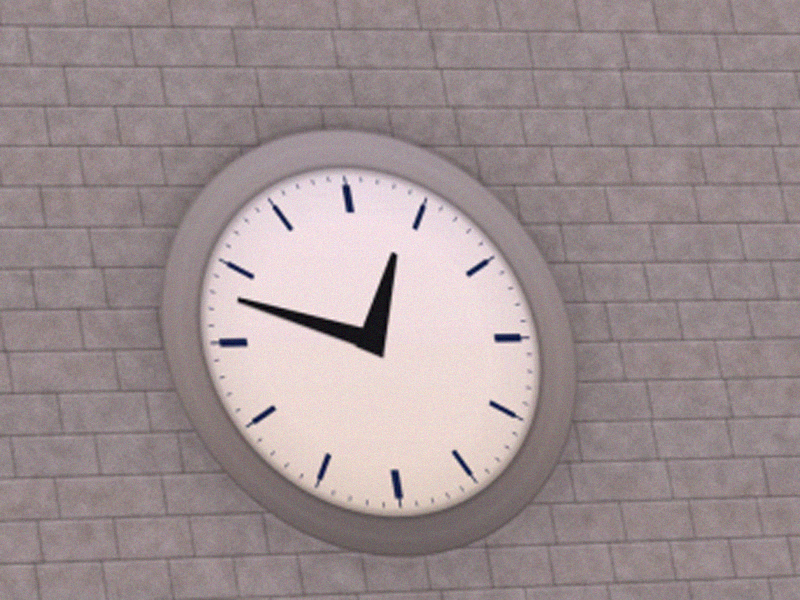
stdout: 12:48
